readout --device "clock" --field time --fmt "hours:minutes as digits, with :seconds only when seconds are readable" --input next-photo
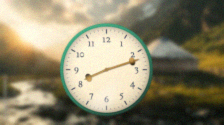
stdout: 8:12
